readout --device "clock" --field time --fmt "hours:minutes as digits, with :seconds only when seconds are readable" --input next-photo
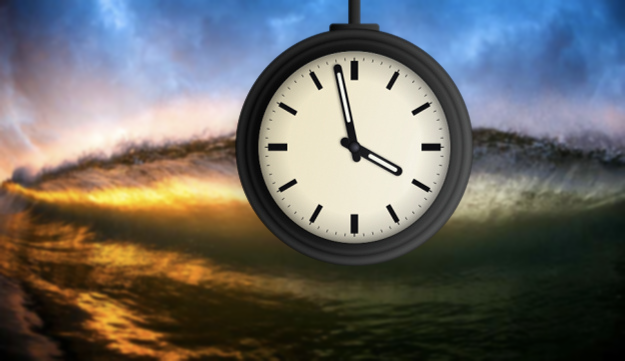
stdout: 3:58
